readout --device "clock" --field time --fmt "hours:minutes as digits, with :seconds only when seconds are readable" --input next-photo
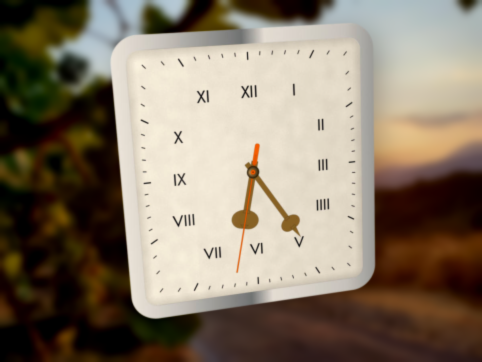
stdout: 6:24:32
